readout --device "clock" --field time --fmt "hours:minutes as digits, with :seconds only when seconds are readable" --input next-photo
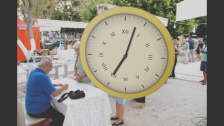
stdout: 7:03
